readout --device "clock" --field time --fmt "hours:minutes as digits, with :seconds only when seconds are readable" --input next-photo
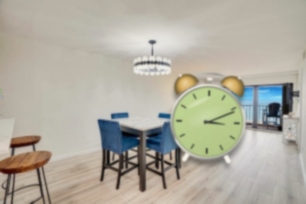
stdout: 3:11
